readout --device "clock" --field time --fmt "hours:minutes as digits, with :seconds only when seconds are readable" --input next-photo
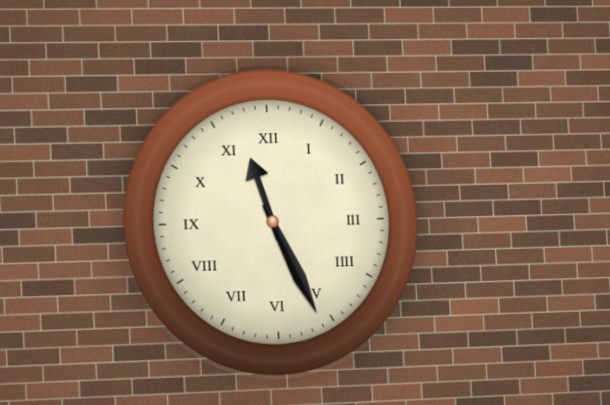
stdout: 11:26
